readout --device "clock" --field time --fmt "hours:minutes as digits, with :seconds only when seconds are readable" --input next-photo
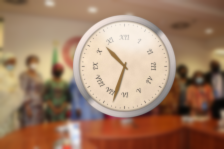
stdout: 10:33
